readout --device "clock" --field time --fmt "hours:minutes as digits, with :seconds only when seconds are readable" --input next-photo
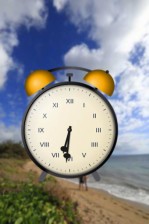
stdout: 6:31
